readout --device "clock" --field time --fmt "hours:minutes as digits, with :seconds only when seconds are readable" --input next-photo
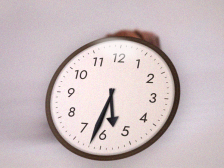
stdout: 5:32
